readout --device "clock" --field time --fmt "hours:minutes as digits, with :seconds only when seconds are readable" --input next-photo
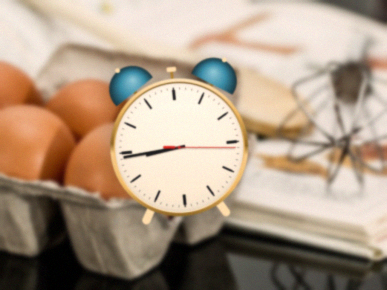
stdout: 8:44:16
